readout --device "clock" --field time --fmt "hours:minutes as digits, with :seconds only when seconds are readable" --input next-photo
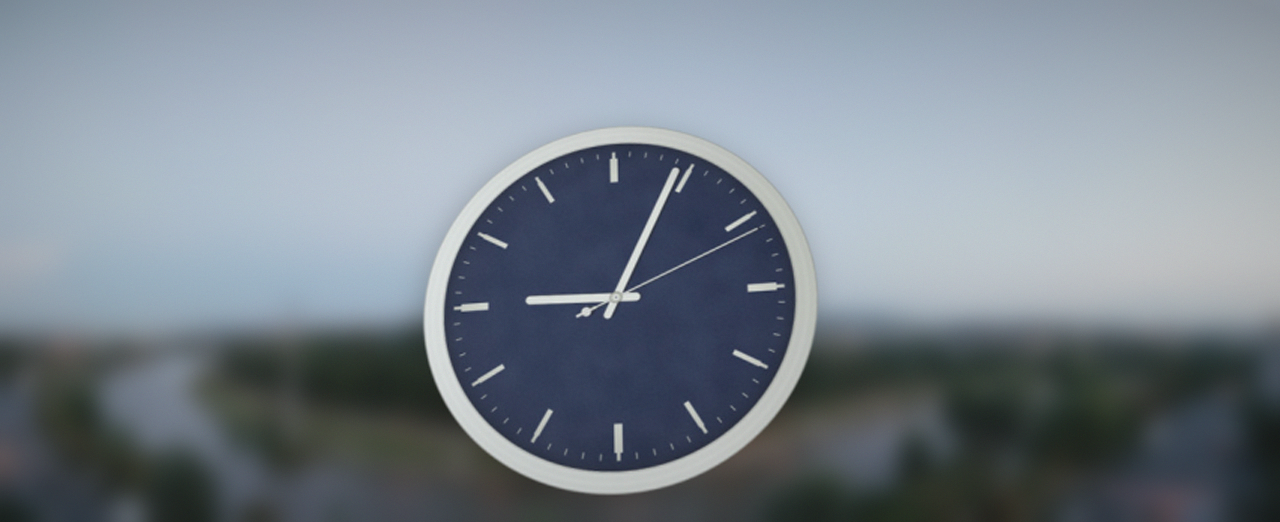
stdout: 9:04:11
